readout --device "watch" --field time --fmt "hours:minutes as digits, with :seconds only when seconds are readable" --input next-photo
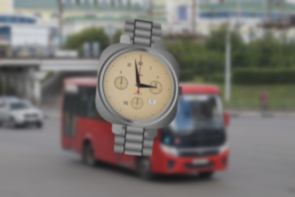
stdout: 2:58
